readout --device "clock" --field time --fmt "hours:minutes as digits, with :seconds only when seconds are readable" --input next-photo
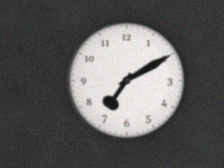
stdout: 7:10
